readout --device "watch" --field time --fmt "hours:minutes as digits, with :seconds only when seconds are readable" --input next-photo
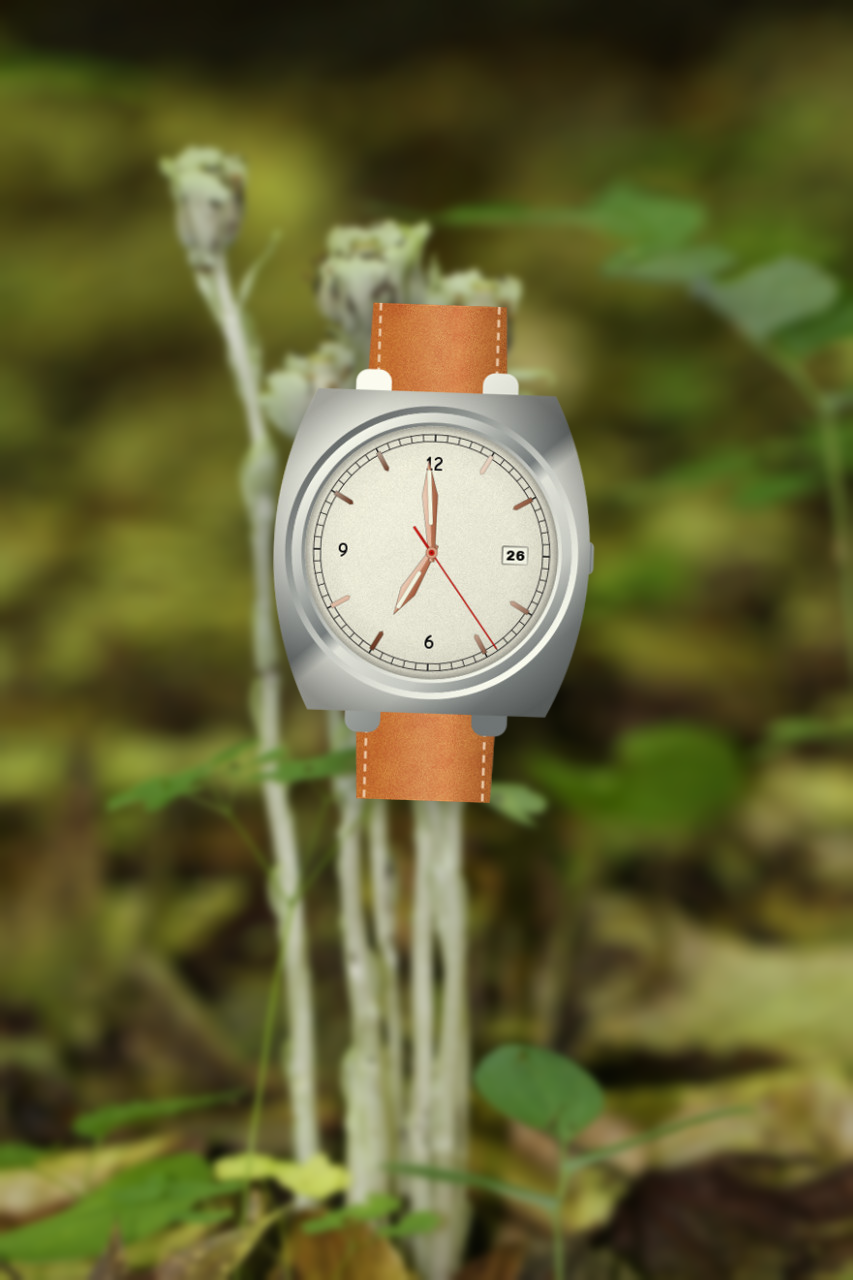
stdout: 6:59:24
